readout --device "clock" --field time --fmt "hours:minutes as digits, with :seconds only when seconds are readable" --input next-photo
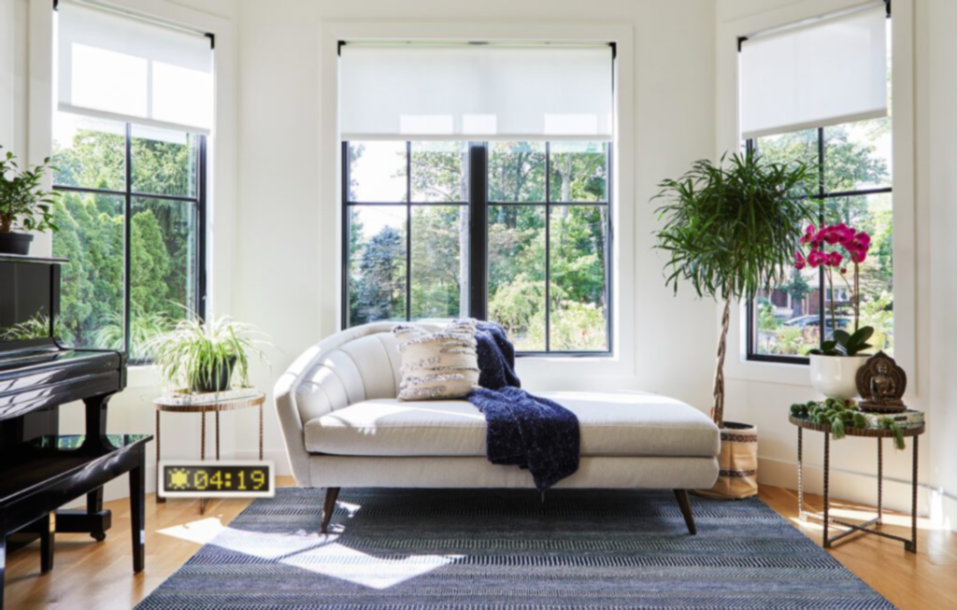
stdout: 4:19
